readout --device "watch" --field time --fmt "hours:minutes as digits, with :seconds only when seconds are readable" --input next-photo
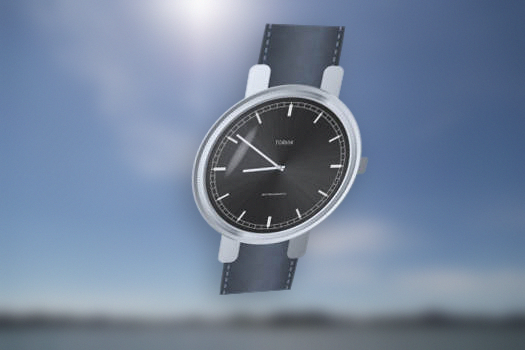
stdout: 8:51
